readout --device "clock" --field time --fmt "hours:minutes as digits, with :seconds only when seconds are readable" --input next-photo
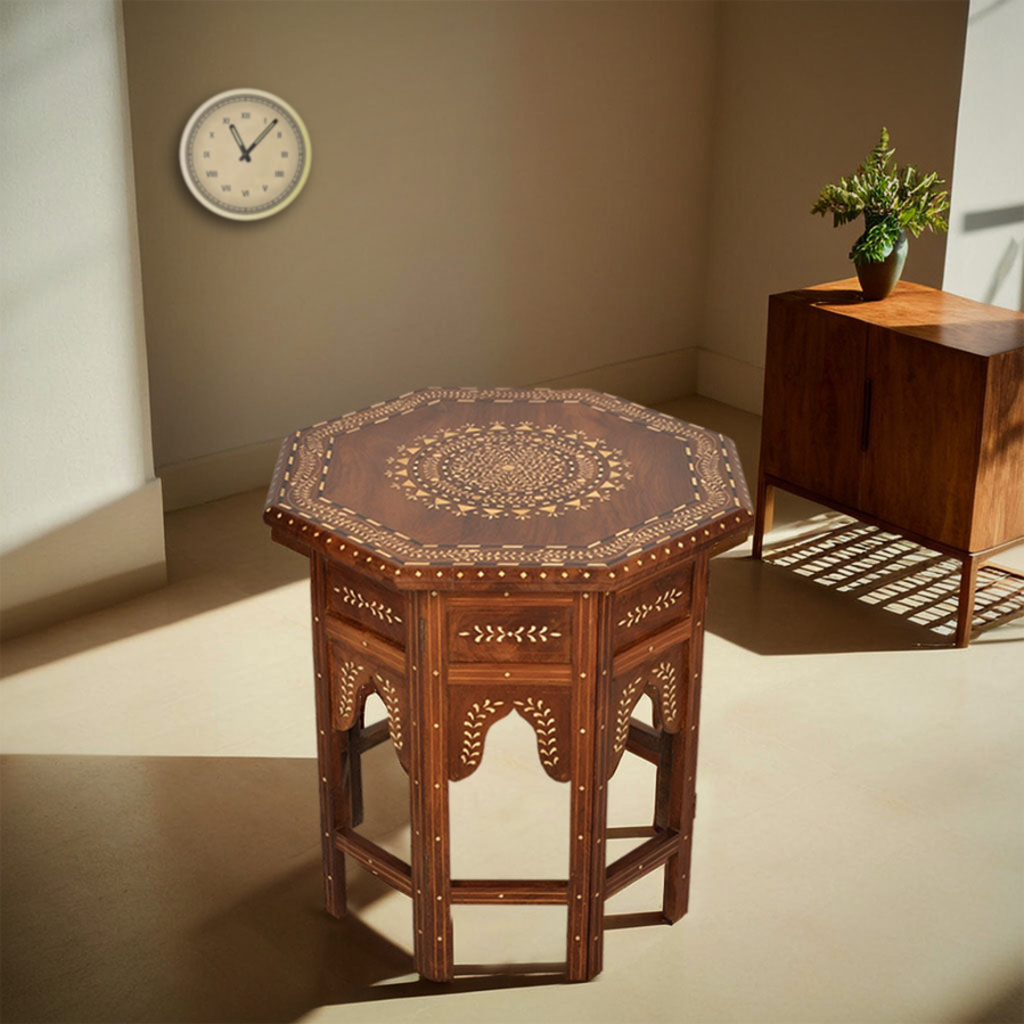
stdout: 11:07
